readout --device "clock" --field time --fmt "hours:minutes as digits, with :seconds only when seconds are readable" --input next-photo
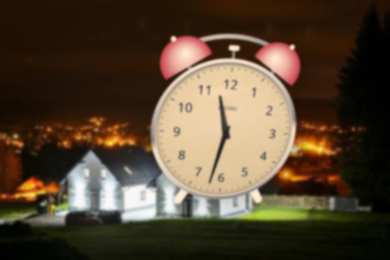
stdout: 11:32
